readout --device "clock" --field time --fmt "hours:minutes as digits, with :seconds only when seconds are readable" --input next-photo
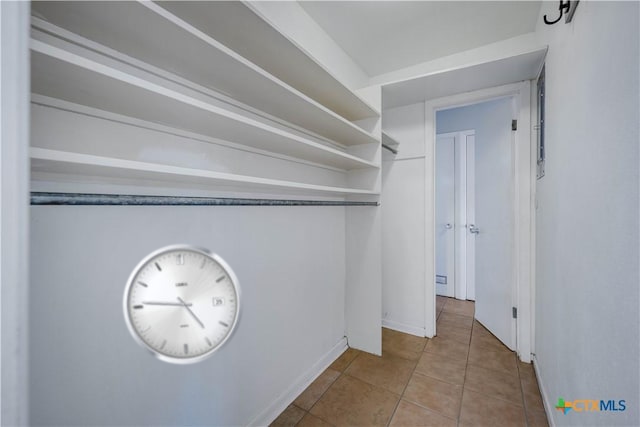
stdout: 4:46
